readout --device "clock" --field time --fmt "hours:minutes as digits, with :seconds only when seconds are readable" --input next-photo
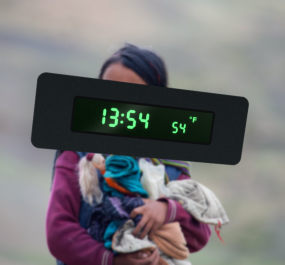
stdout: 13:54
